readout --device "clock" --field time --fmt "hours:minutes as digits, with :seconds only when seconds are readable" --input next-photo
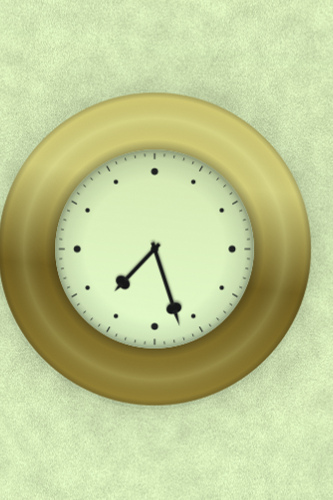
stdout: 7:27
